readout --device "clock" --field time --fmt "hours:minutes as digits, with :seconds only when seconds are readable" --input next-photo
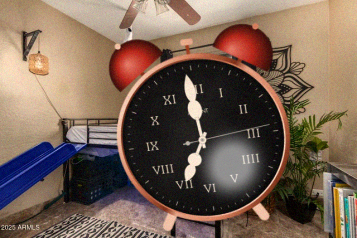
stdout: 6:59:14
